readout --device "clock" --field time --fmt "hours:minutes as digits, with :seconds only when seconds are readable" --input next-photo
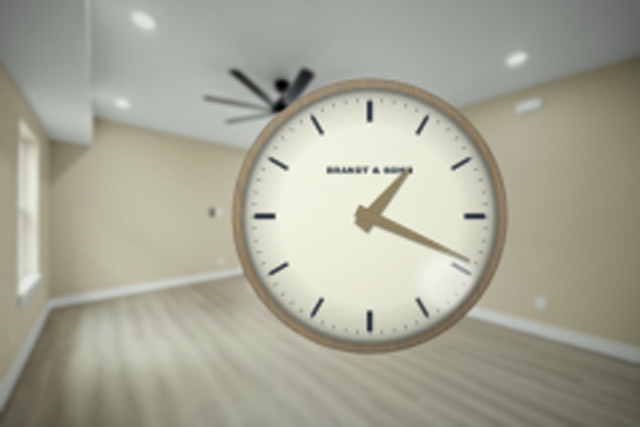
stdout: 1:19
